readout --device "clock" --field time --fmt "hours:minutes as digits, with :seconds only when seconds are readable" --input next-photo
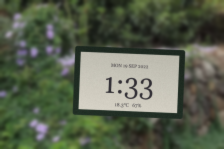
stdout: 1:33
